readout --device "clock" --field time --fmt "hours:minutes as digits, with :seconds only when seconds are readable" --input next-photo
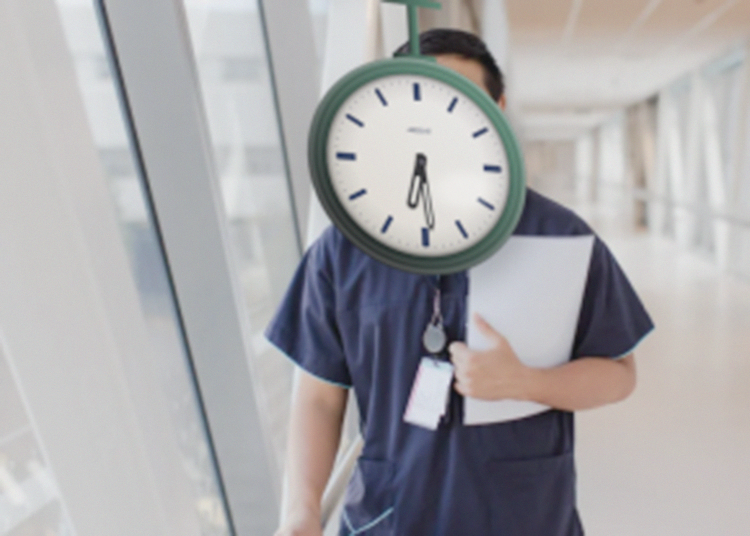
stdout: 6:29
